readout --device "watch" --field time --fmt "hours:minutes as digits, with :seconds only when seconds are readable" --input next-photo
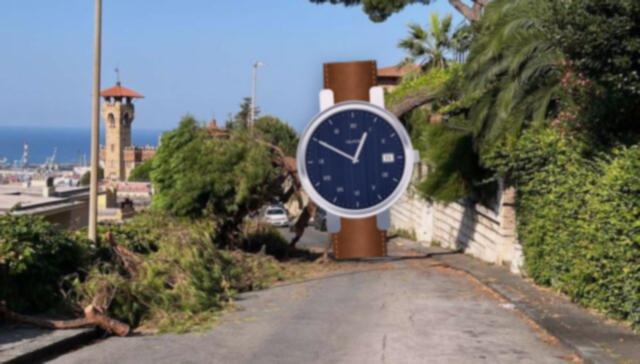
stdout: 12:50
